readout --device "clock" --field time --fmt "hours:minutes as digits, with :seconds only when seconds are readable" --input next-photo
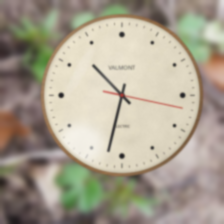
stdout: 10:32:17
